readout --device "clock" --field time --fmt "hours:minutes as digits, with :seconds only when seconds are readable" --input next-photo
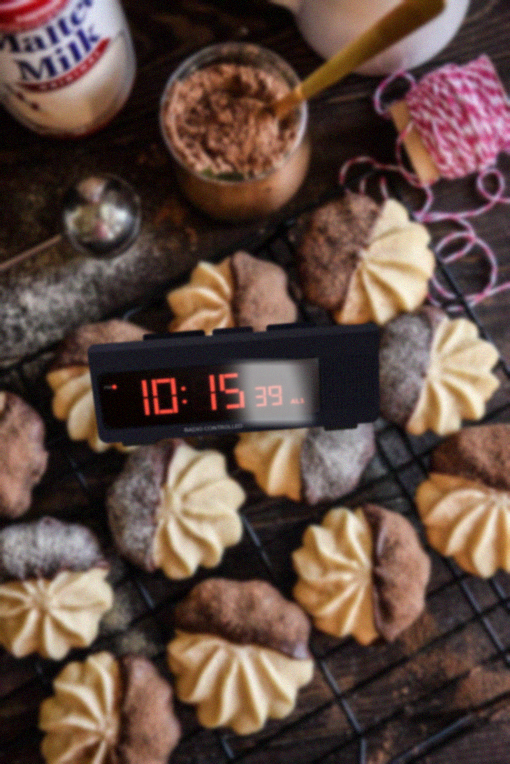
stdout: 10:15:39
